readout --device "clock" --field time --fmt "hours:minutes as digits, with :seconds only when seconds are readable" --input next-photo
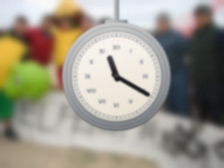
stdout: 11:20
